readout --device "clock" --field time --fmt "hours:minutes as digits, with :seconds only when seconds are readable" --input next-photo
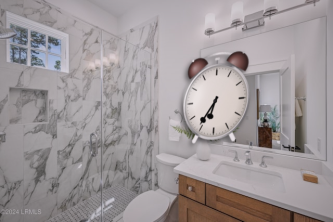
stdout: 6:36
